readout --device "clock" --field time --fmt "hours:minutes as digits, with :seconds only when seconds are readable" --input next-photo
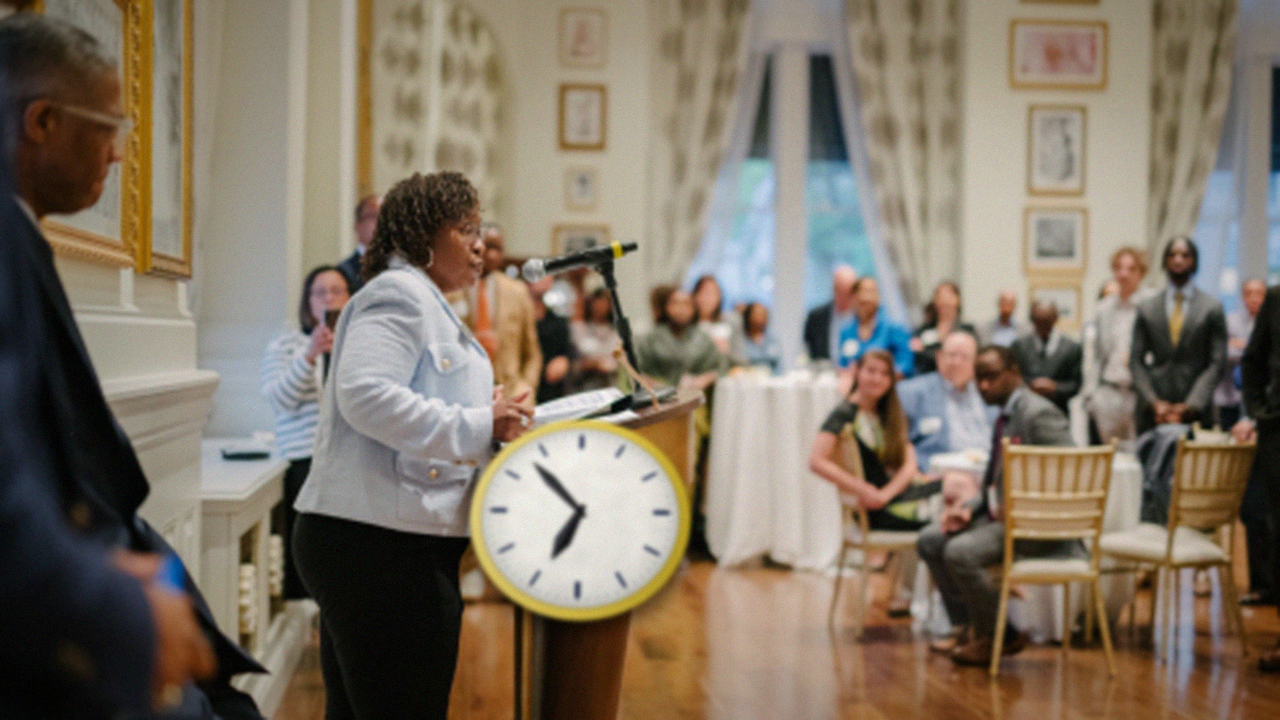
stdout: 6:53
